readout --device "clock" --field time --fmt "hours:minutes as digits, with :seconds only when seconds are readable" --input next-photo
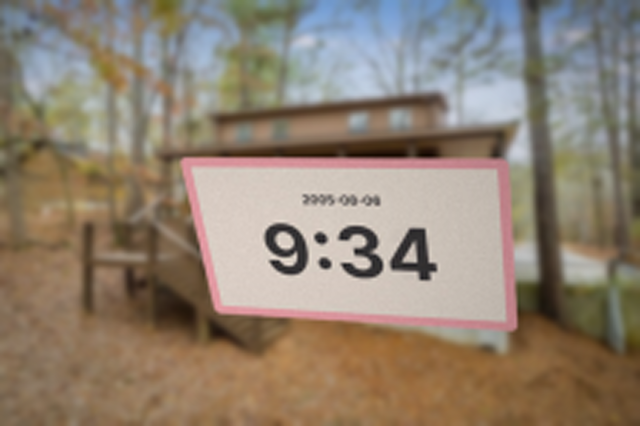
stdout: 9:34
